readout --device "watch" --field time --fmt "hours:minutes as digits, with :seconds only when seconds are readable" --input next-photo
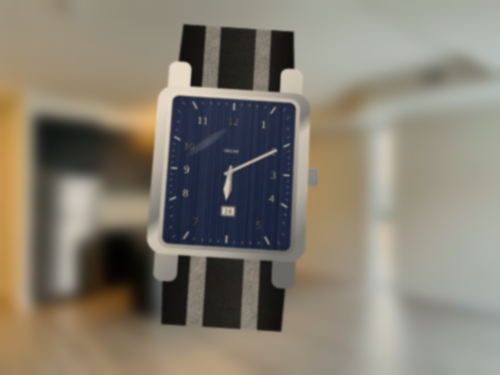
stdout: 6:10
